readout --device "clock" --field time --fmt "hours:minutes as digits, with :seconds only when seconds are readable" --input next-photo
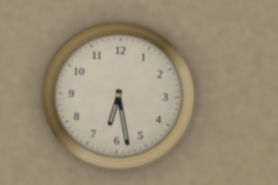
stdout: 6:28
